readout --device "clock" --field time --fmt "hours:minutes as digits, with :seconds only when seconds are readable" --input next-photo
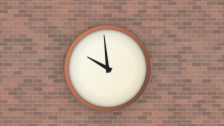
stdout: 9:59
